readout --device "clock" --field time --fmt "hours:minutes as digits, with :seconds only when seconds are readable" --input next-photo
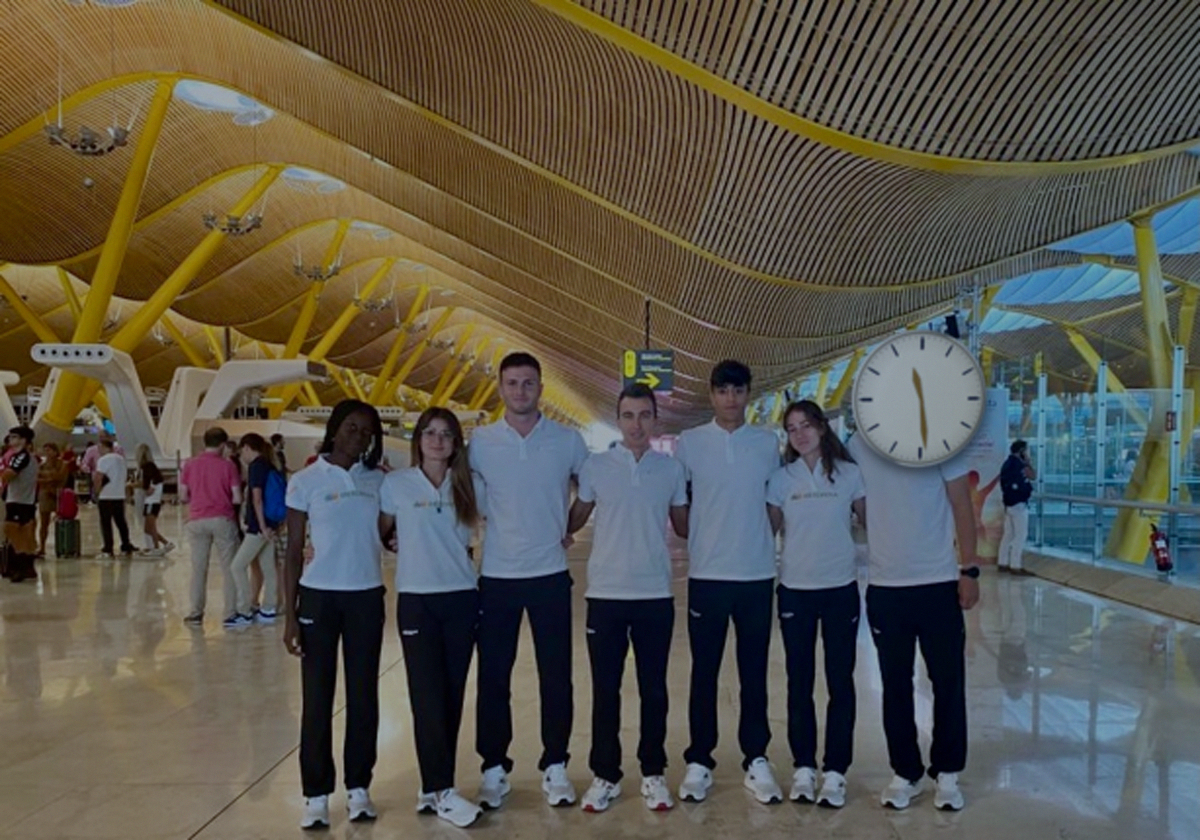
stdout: 11:29
